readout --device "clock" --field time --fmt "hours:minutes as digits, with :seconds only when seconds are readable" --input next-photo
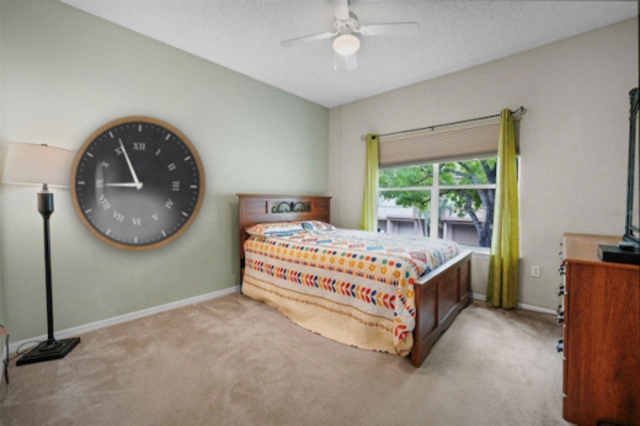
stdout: 8:56
